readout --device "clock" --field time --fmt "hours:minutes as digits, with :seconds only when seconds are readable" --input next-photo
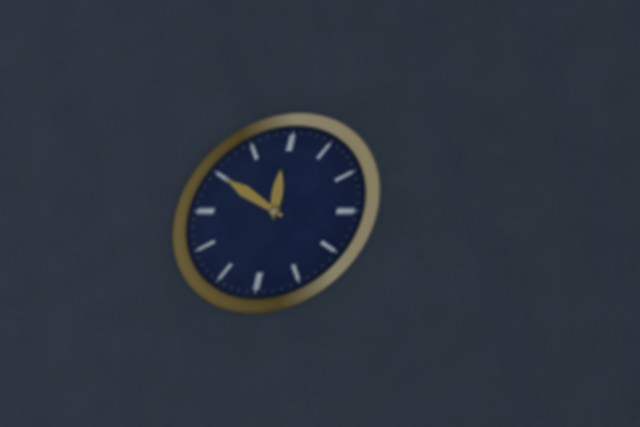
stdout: 11:50
